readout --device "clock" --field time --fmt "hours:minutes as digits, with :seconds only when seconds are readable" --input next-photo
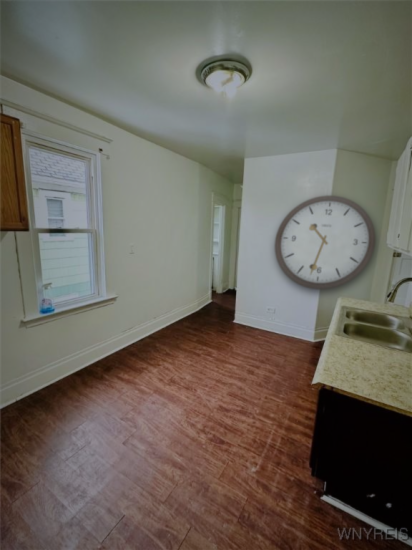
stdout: 10:32
